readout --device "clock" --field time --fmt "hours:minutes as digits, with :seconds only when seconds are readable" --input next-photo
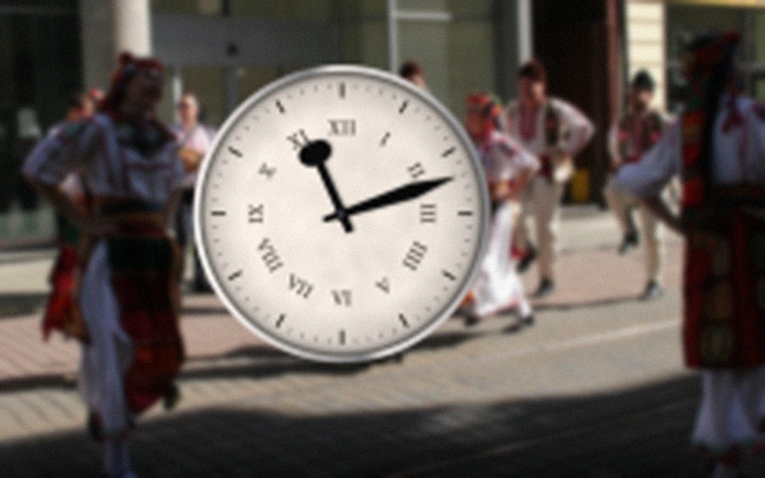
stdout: 11:12
